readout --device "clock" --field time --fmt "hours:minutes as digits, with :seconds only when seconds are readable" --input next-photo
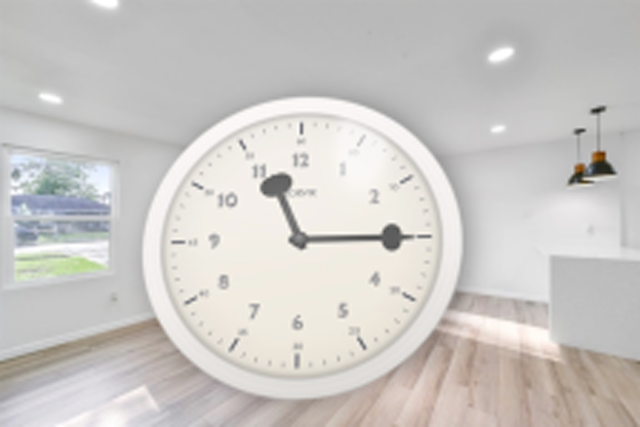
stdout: 11:15
